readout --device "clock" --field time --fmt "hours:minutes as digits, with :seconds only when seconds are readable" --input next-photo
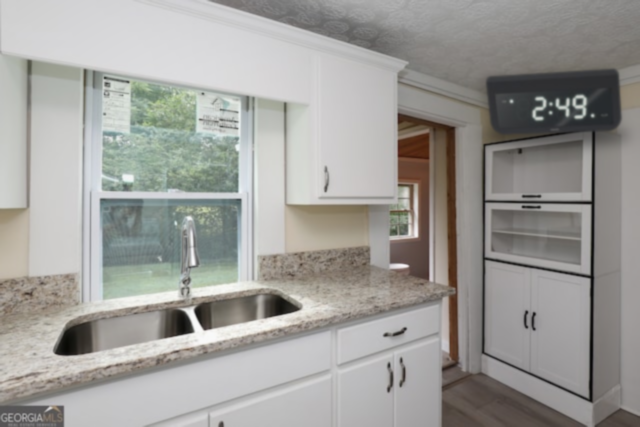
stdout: 2:49
